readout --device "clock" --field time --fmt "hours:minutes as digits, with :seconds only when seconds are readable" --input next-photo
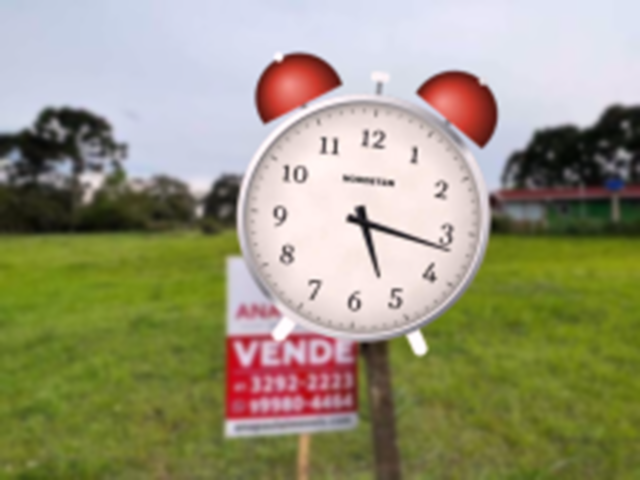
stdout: 5:17
